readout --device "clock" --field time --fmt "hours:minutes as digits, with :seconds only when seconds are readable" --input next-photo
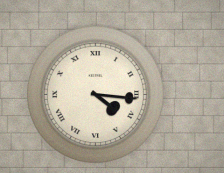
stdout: 4:16
